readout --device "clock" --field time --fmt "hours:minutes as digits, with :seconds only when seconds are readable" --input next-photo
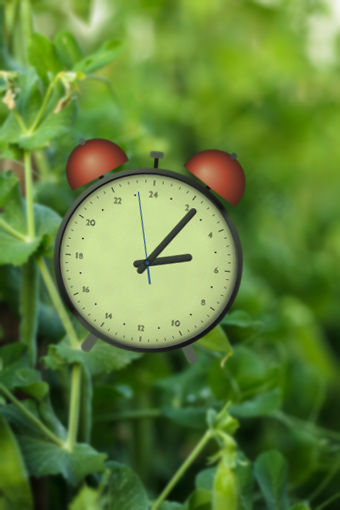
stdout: 5:05:58
